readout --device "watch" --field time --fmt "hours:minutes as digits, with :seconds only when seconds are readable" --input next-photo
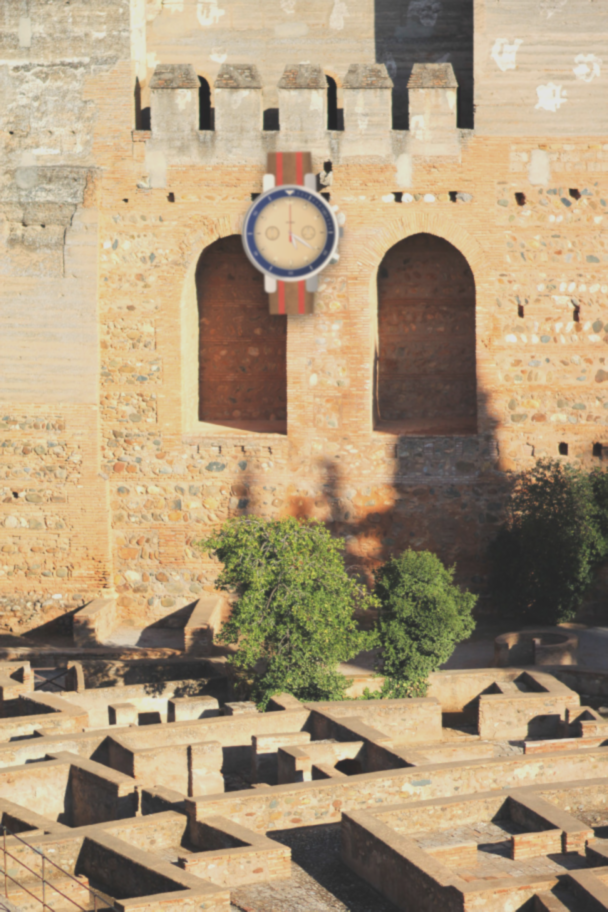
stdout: 5:21
